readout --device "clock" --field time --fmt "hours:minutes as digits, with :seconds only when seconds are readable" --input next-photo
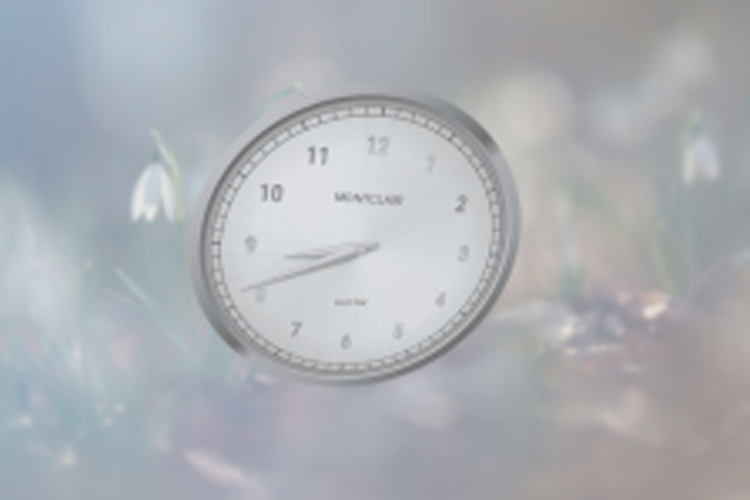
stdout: 8:41
